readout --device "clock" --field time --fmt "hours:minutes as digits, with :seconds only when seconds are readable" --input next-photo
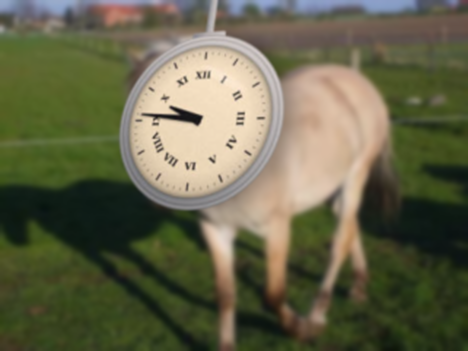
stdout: 9:46
